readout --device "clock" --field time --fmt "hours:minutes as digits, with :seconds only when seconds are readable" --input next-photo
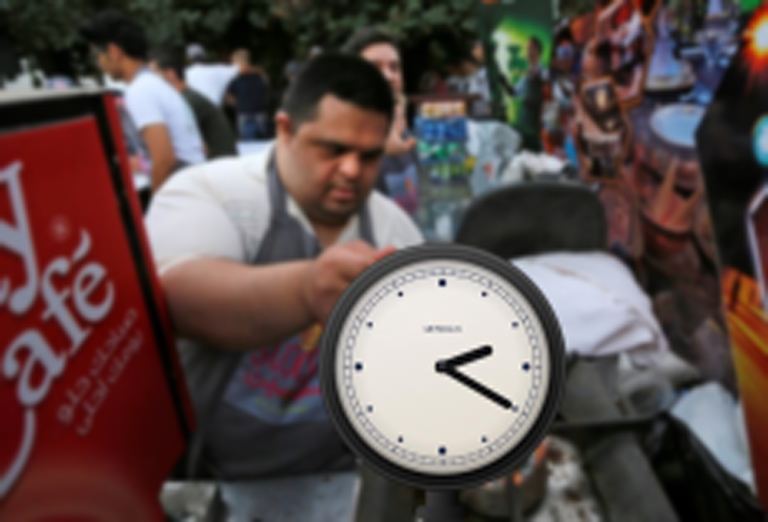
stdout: 2:20
